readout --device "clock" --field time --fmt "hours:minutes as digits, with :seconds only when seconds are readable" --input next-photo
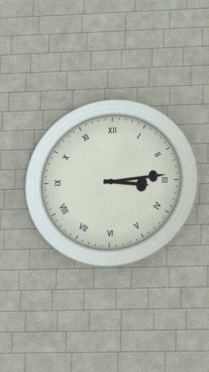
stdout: 3:14
